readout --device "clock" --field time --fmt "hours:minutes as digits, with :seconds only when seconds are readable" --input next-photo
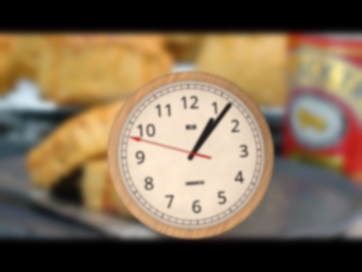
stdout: 1:06:48
